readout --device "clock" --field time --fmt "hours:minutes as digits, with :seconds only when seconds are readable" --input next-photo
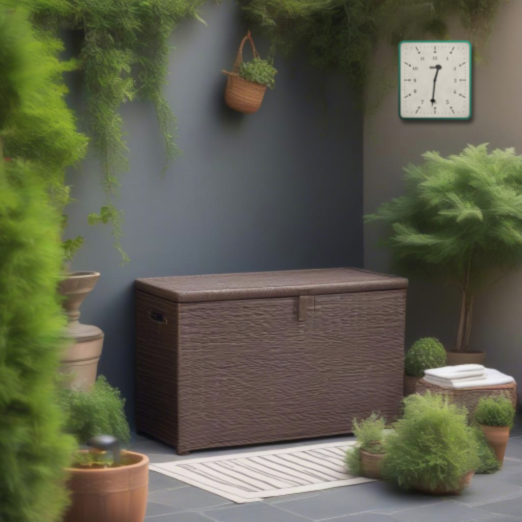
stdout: 12:31
